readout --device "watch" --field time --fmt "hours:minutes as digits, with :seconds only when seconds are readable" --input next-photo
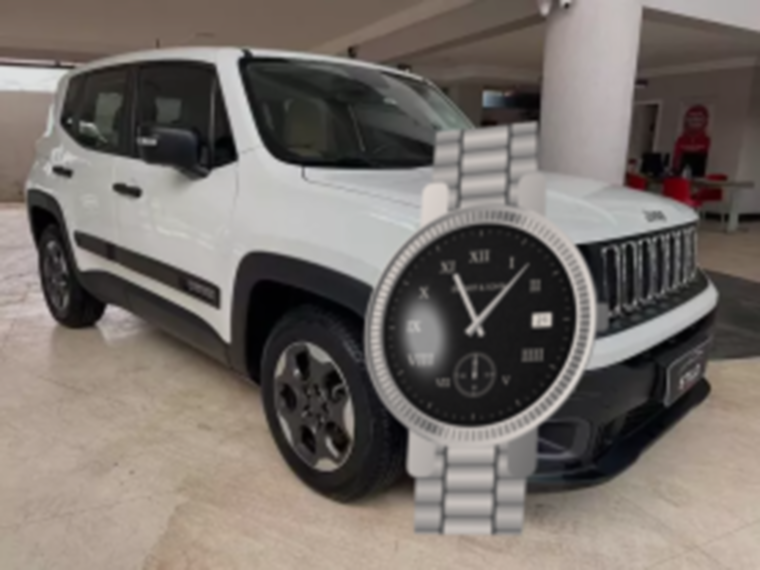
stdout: 11:07
